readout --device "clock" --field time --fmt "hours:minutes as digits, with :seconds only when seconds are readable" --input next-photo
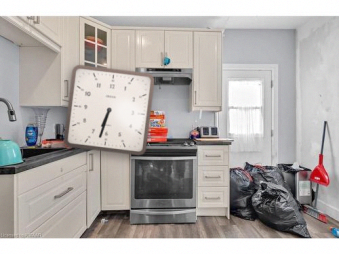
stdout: 6:32
